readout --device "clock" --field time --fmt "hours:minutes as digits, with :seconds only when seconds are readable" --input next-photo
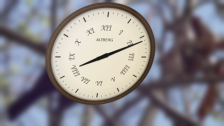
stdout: 8:11
